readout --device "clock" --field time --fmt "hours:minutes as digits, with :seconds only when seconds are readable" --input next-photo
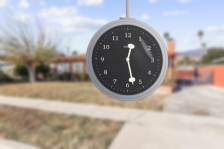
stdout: 12:28
